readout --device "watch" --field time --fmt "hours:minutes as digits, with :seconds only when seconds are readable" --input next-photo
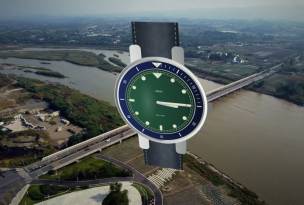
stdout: 3:15
